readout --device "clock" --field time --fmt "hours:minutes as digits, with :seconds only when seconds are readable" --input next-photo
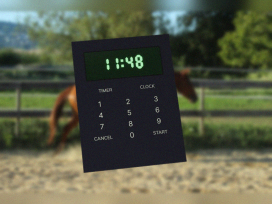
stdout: 11:48
